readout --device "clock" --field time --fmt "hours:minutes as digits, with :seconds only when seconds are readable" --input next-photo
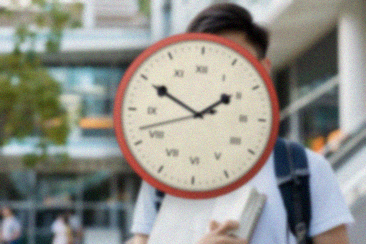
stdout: 1:49:42
